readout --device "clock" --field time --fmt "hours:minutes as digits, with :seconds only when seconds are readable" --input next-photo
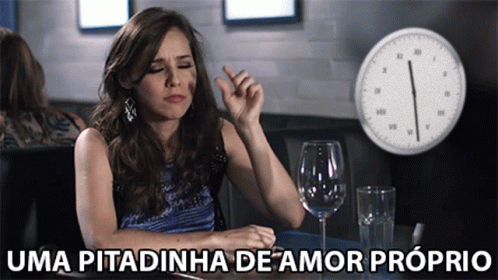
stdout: 11:28
